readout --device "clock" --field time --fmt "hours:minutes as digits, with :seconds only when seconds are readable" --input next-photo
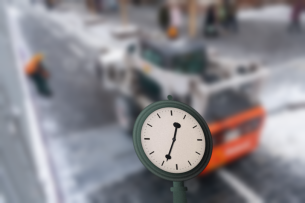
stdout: 12:34
